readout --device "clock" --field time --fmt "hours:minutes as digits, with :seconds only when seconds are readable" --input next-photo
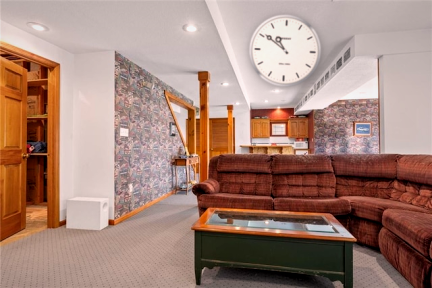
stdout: 10:51
